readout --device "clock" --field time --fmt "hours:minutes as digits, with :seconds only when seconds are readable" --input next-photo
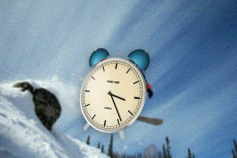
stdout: 3:24
